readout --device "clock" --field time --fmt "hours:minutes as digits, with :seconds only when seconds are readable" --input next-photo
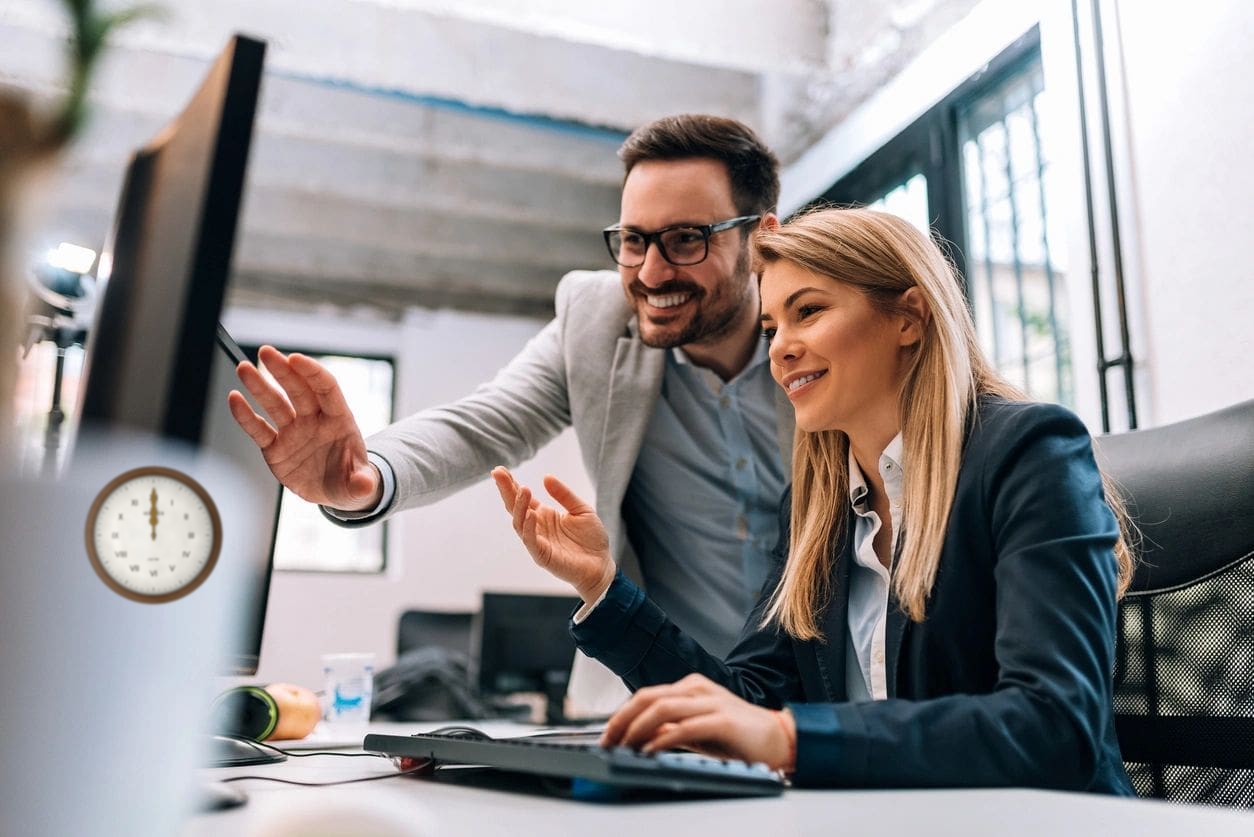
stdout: 12:00
